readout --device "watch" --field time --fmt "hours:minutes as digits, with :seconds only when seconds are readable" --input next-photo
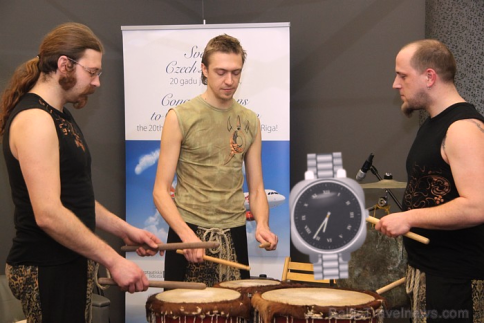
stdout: 6:36
